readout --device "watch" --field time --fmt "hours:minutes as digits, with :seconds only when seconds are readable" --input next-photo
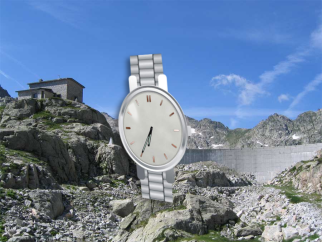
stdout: 6:35
